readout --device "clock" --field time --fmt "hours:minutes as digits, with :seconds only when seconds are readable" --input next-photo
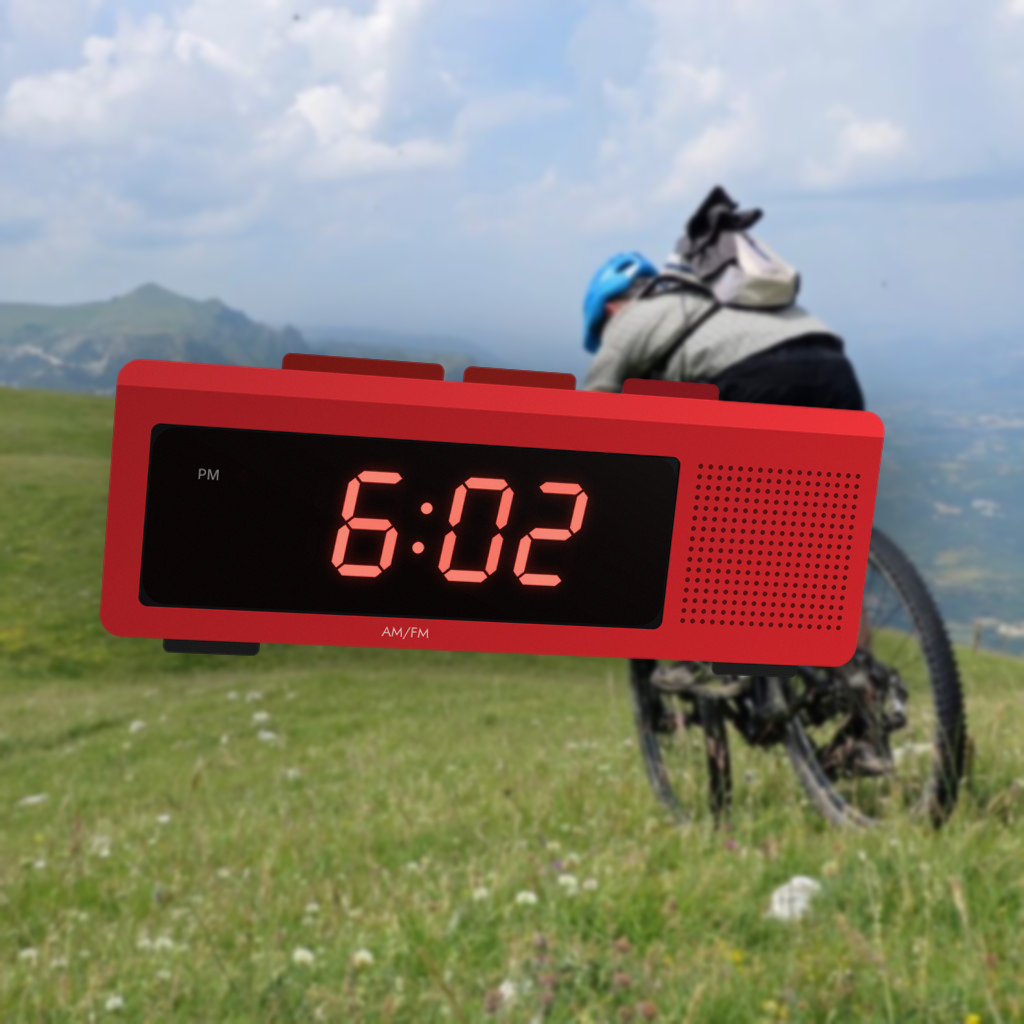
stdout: 6:02
